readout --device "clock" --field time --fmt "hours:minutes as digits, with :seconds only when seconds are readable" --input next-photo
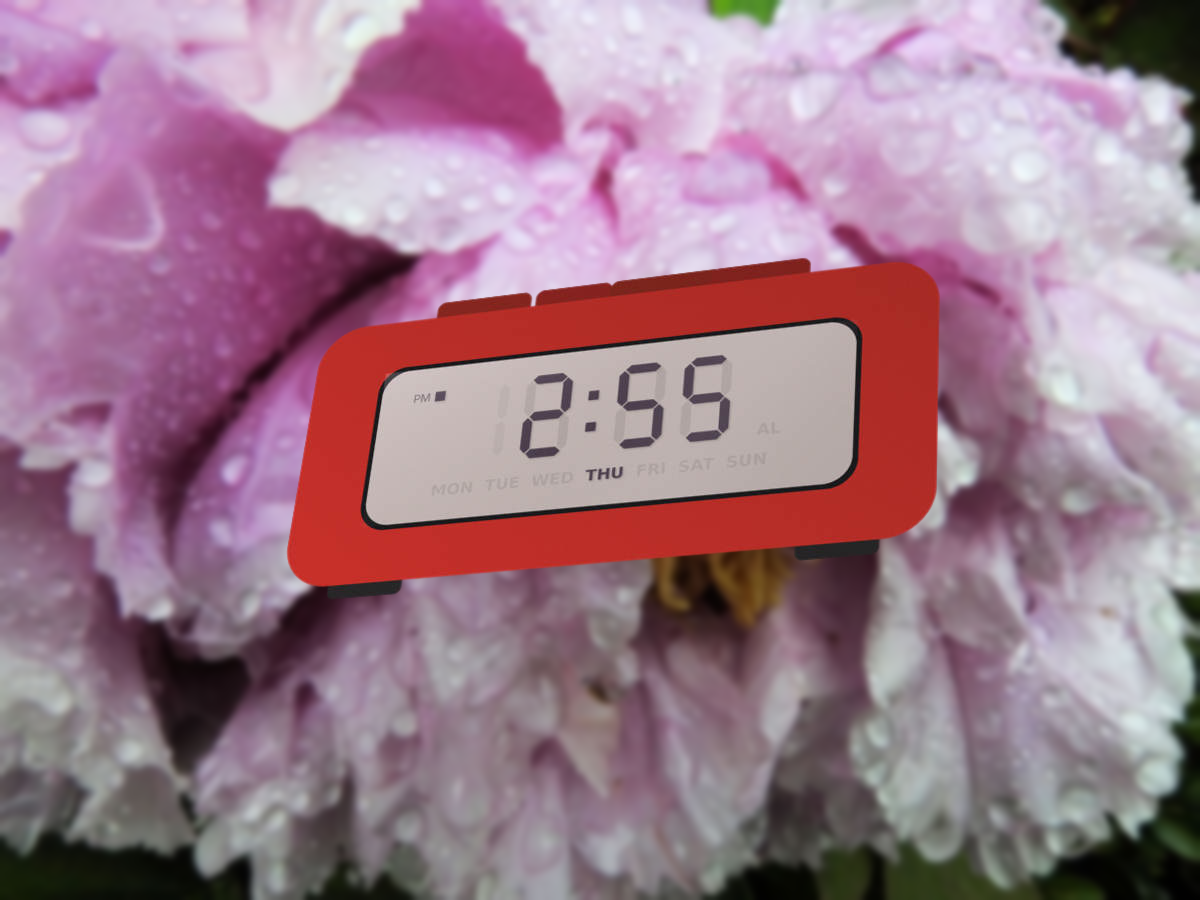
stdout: 2:55
